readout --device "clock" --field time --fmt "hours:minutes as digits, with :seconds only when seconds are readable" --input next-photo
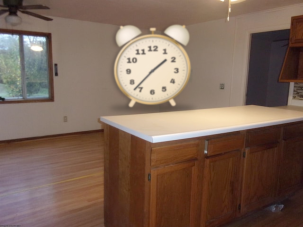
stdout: 1:37
